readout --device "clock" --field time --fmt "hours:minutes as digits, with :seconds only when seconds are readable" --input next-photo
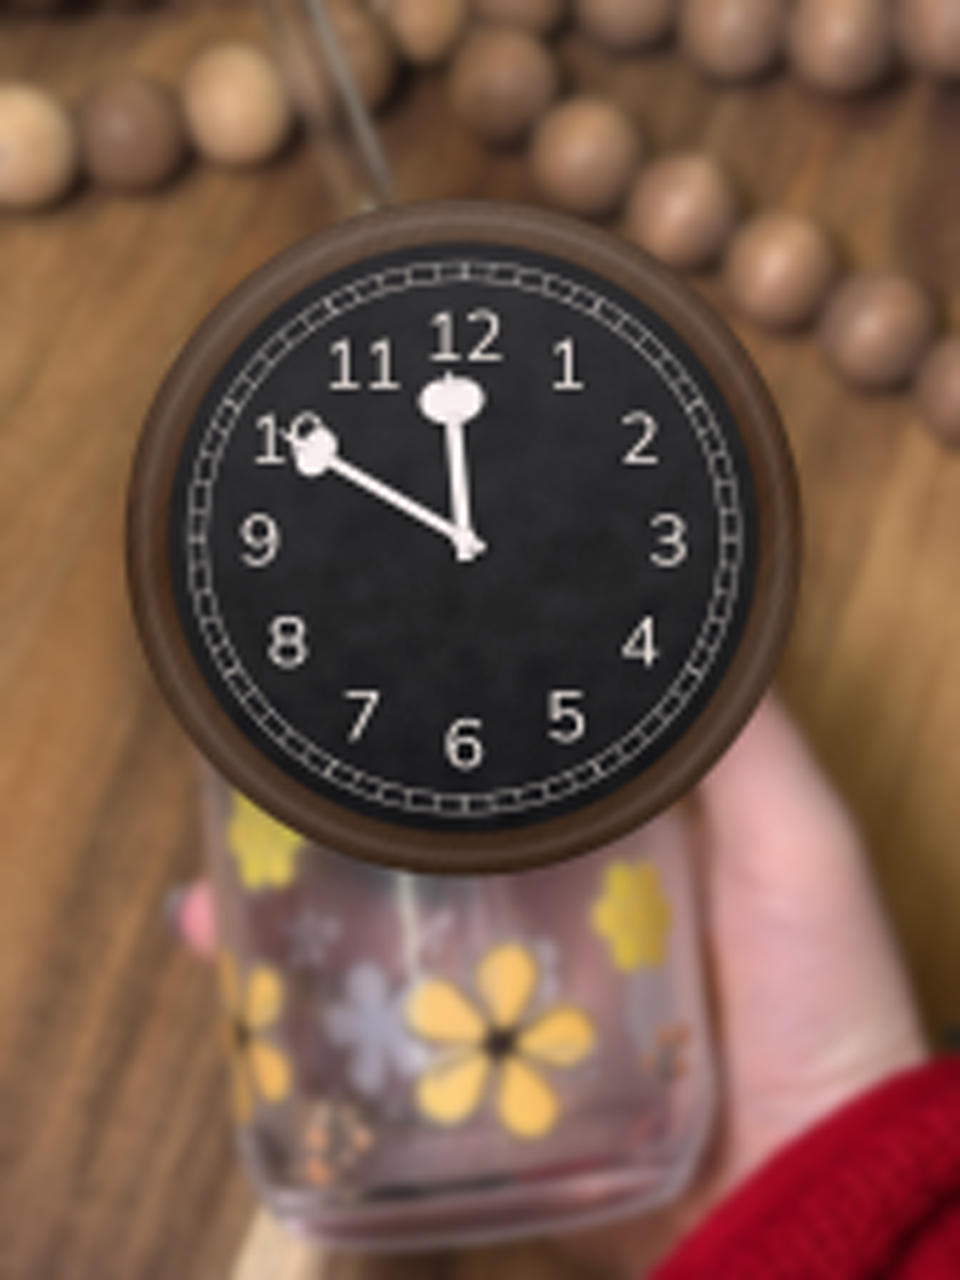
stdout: 11:50
